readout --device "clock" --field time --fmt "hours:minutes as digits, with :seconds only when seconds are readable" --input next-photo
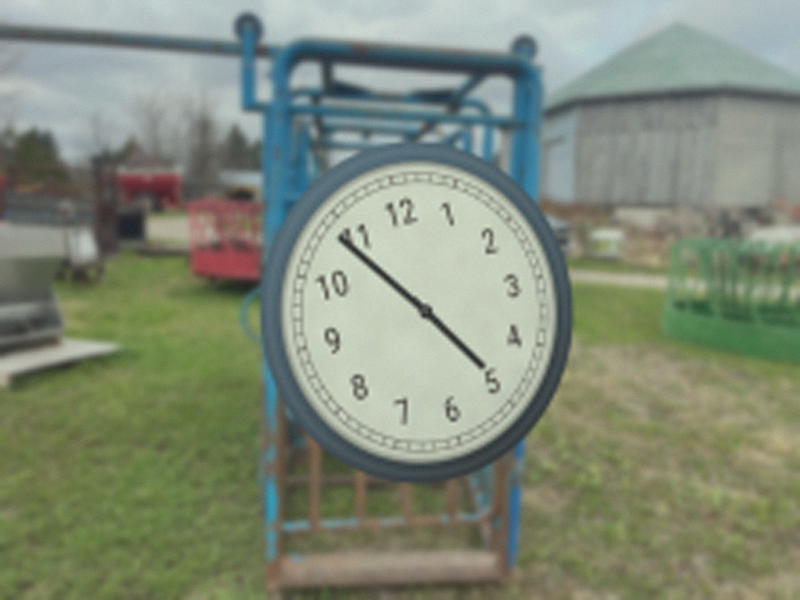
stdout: 4:54
